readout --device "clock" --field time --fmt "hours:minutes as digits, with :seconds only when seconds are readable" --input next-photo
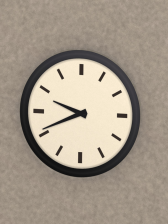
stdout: 9:41
